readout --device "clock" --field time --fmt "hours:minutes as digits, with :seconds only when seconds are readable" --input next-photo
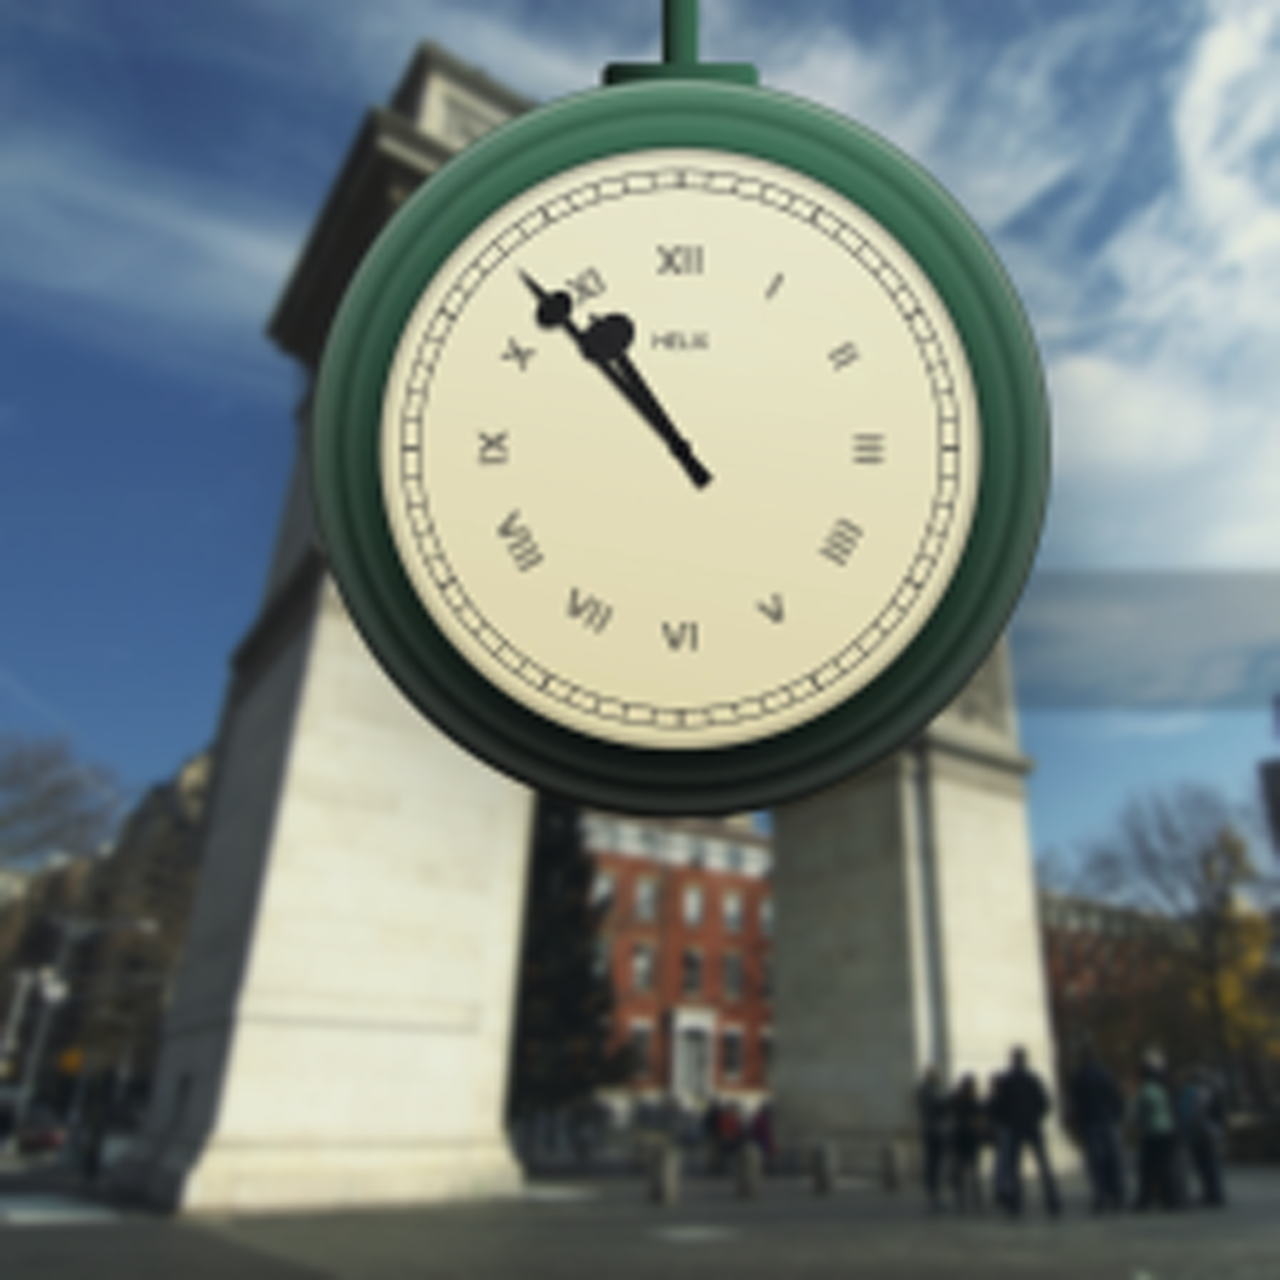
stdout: 10:53
